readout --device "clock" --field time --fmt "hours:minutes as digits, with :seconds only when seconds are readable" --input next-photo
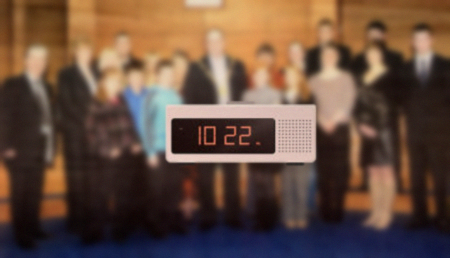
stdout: 10:22
